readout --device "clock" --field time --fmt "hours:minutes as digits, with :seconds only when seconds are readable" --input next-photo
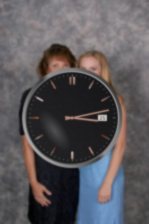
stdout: 3:13
